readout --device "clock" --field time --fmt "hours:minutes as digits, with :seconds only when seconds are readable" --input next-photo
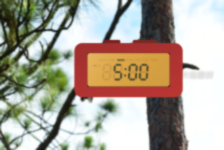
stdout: 5:00
